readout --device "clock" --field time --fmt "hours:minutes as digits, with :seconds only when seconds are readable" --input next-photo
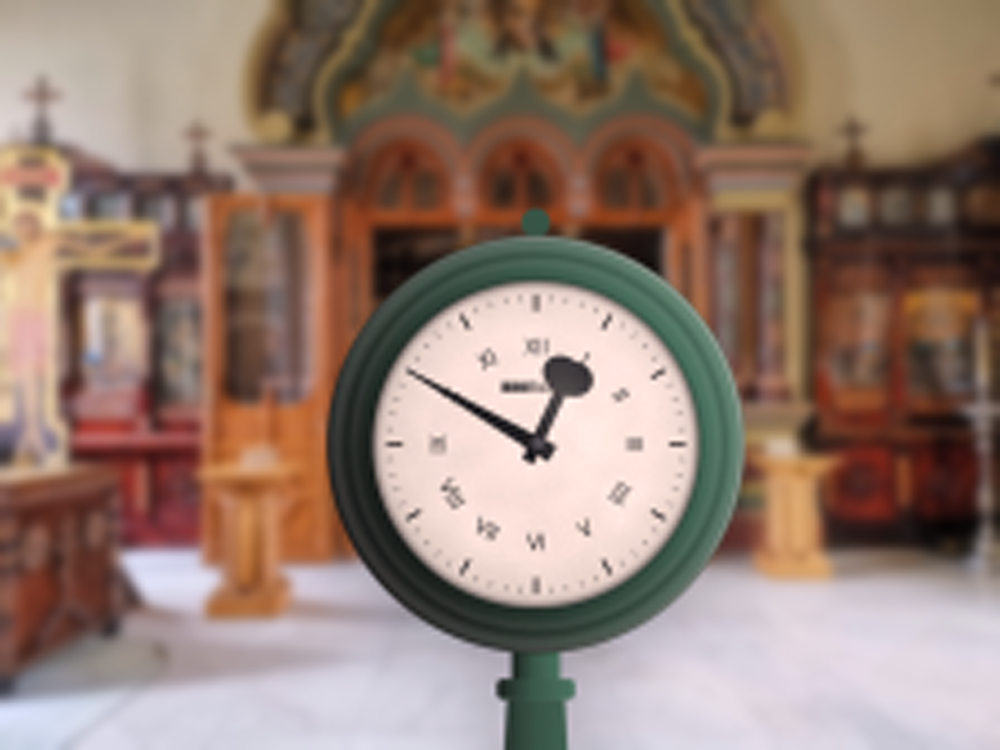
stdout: 12:50
